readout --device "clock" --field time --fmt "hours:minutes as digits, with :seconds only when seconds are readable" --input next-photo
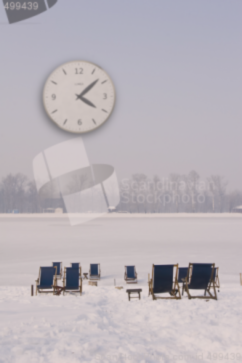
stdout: 4:08
